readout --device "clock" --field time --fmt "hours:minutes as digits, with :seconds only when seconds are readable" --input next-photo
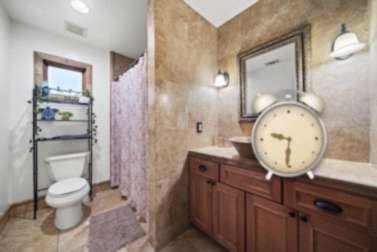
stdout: 9:31
